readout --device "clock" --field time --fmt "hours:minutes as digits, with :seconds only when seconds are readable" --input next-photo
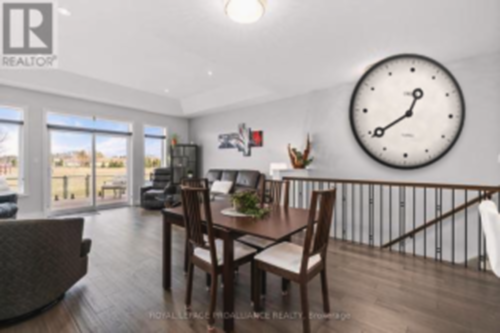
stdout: 12:39
